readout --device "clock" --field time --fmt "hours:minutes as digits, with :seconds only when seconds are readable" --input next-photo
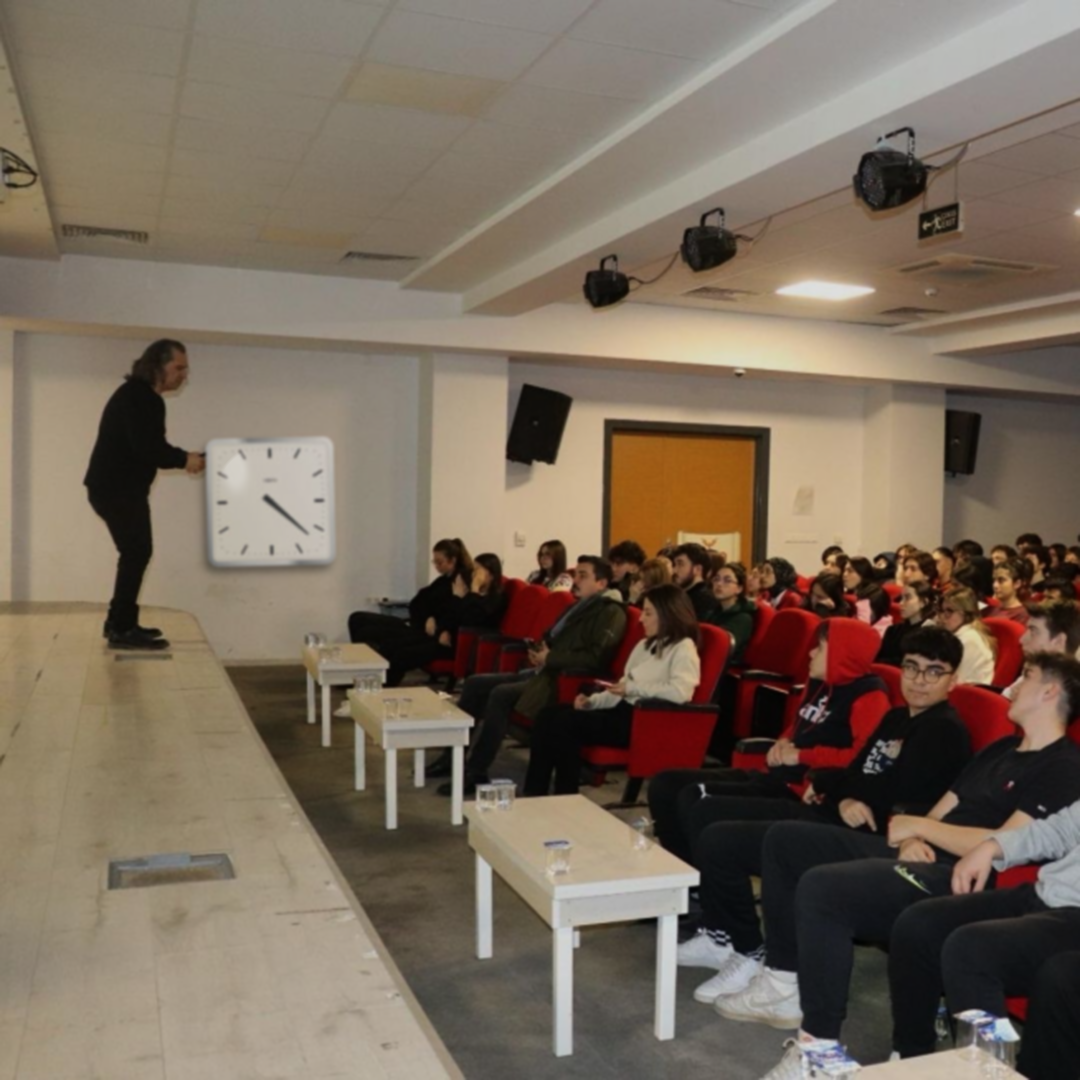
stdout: 4:22
